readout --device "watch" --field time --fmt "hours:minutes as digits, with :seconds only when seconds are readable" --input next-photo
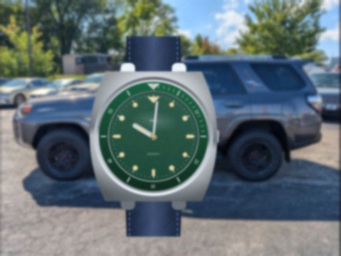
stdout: 10:01
